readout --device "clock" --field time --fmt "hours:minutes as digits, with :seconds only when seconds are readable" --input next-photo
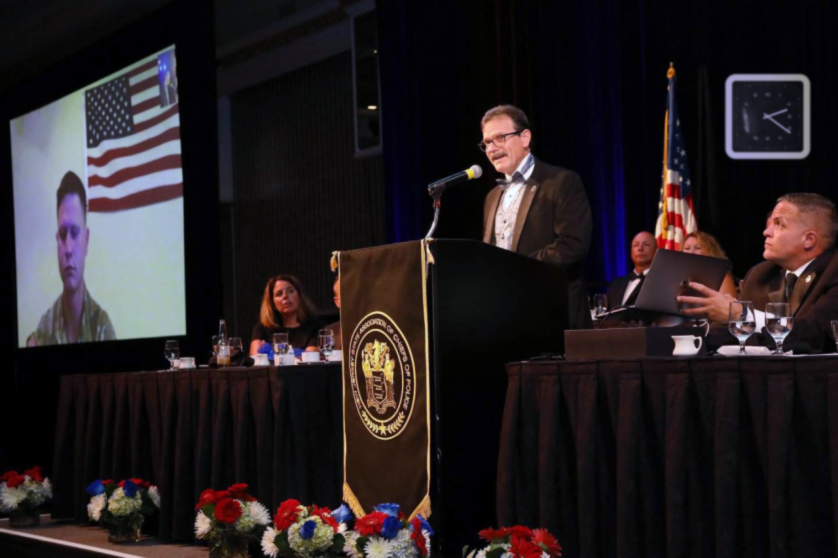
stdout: 2:21
